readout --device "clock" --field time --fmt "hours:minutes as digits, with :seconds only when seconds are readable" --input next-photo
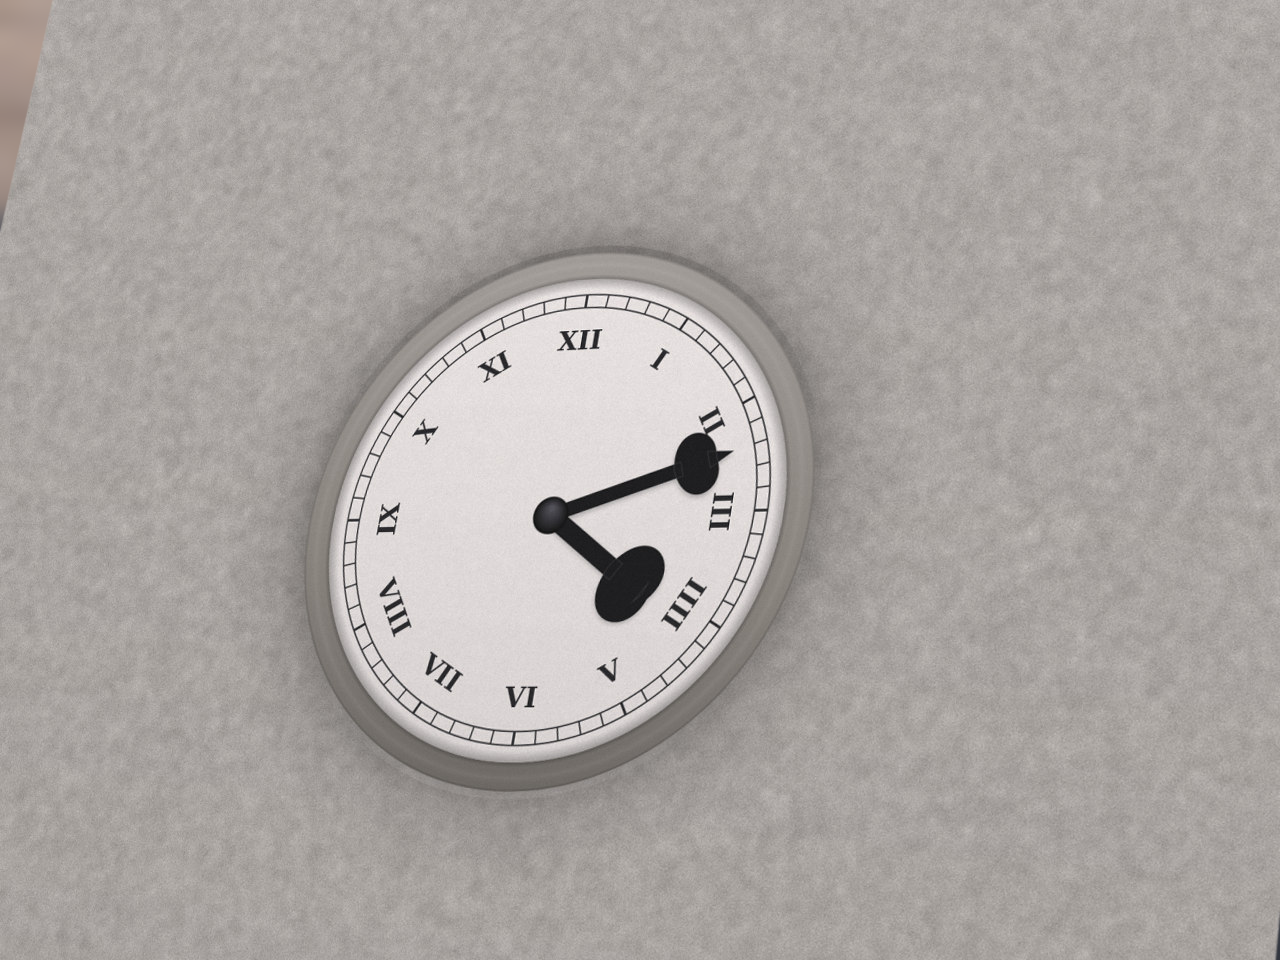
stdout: 4:12
